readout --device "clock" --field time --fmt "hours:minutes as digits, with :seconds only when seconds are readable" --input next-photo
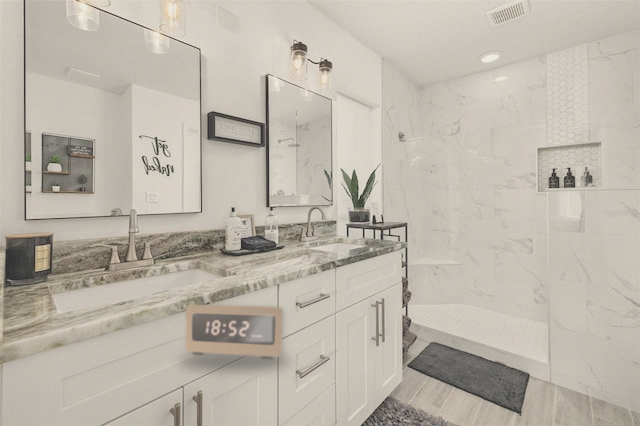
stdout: 18:52
